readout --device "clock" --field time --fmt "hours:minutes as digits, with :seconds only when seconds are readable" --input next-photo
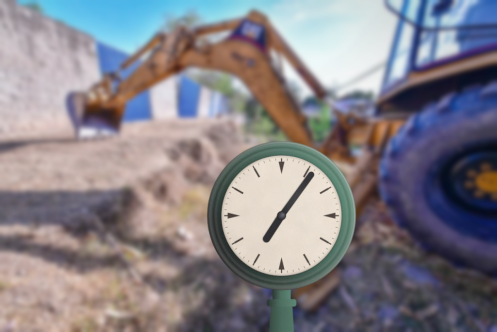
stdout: 7:06
